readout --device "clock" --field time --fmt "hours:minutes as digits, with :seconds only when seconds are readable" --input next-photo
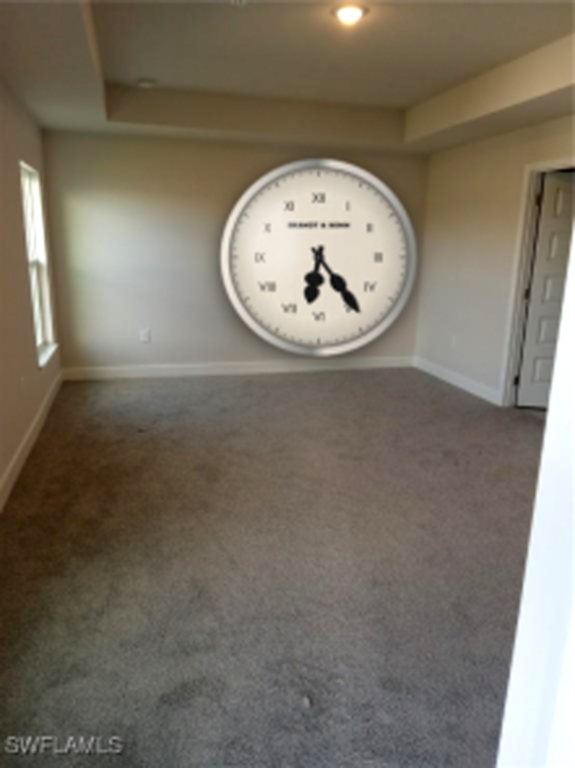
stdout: 6:24
